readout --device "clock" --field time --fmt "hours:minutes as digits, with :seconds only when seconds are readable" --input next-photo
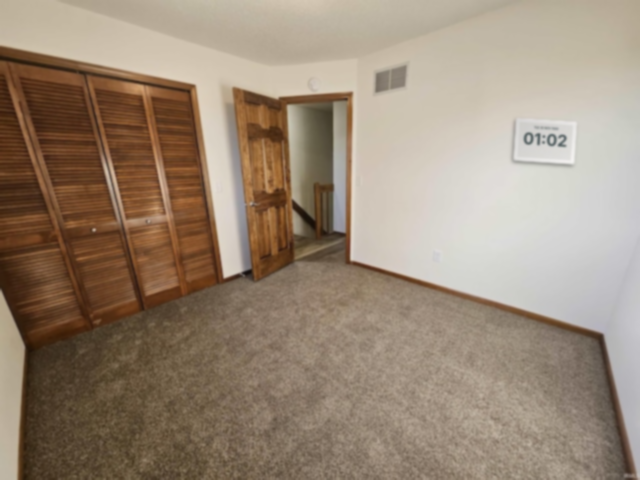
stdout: 1:02
